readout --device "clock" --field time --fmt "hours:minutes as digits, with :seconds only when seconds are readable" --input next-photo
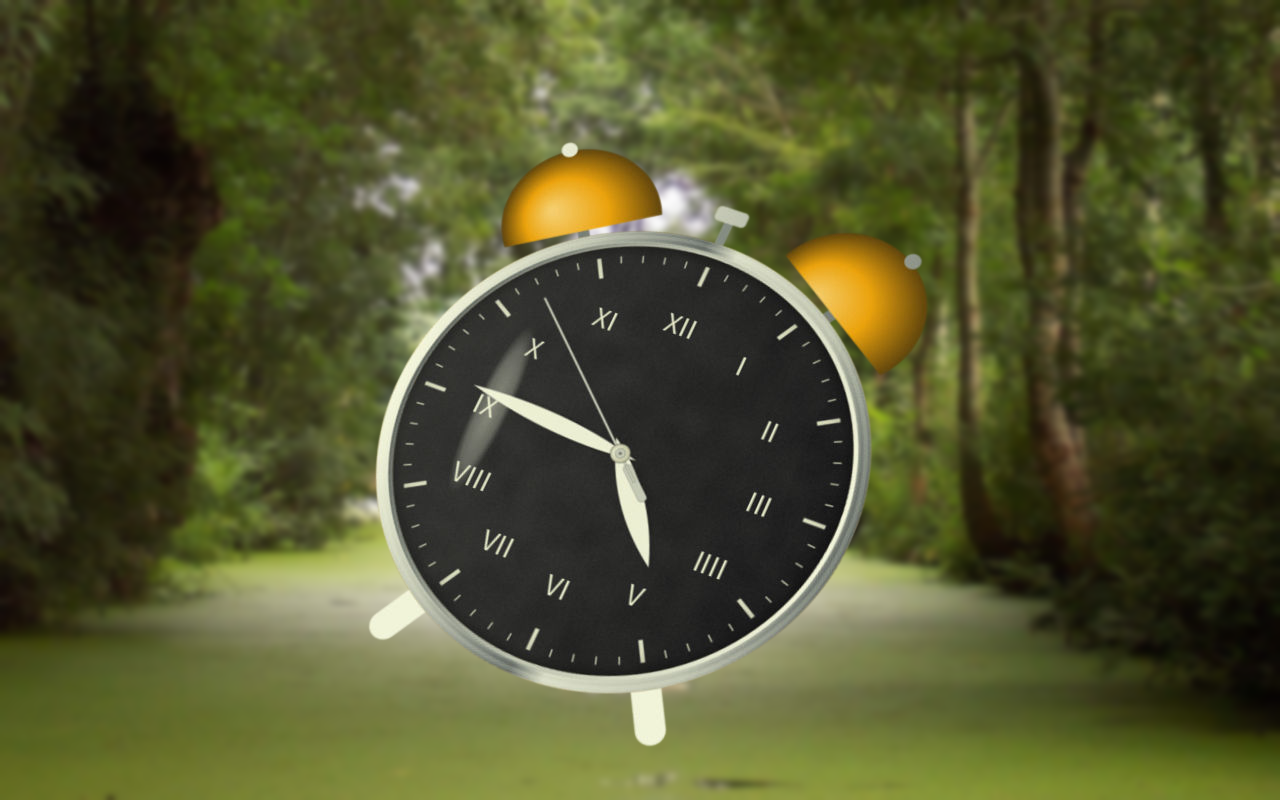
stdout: 4:45:52
